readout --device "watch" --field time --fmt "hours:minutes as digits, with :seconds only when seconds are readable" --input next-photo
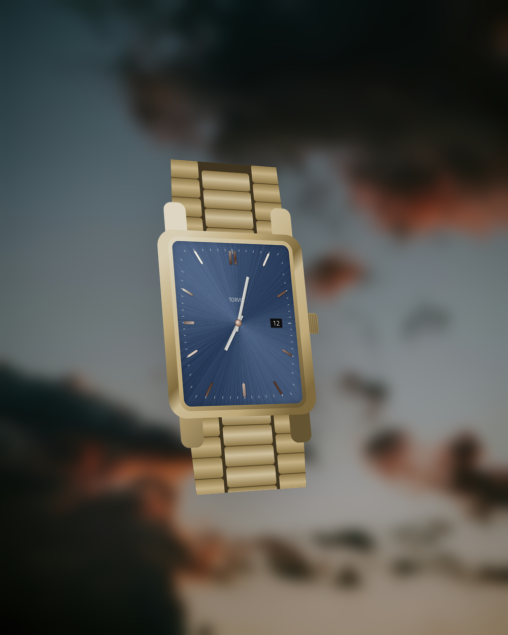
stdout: 7:03
